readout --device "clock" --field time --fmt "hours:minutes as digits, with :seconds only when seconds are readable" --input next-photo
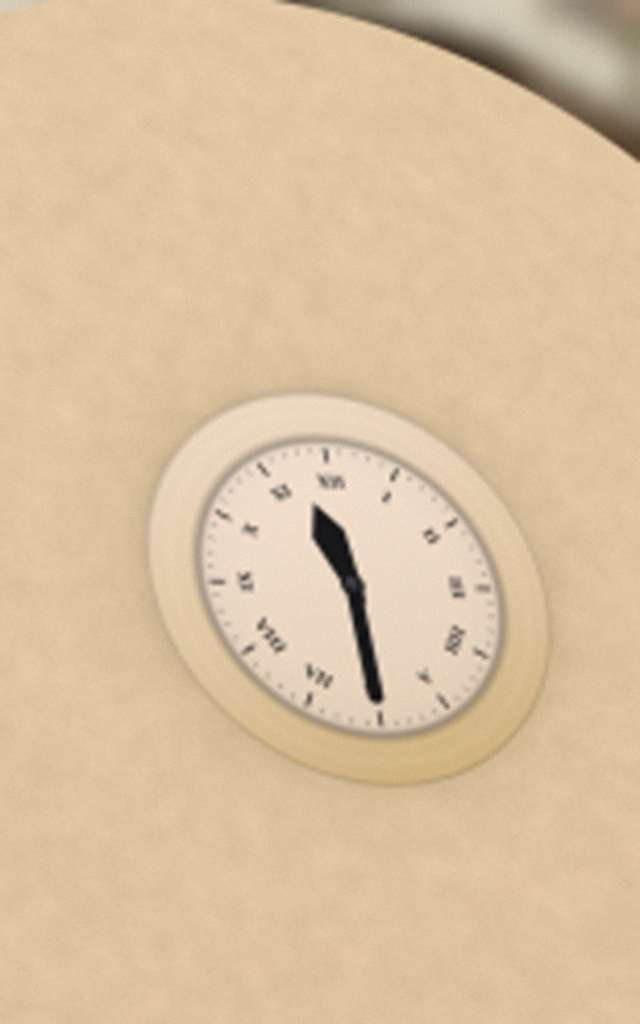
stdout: 11:30
